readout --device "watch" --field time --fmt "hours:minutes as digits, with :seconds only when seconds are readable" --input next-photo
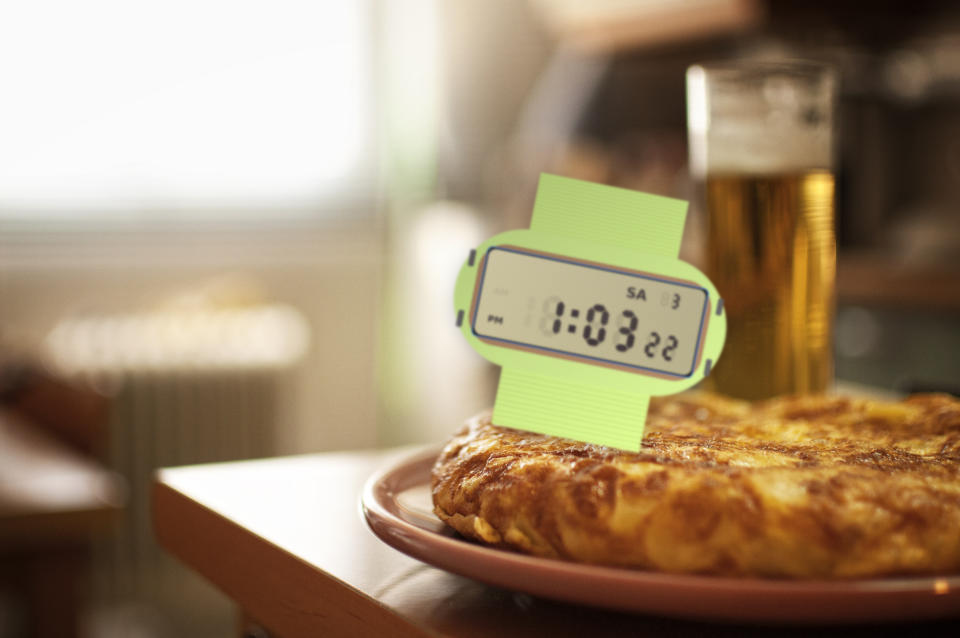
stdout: 1:03:22
